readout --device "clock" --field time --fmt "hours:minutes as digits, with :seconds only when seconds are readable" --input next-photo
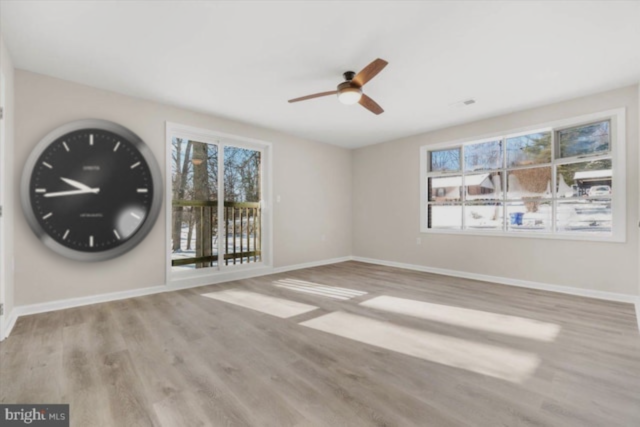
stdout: 9:44
